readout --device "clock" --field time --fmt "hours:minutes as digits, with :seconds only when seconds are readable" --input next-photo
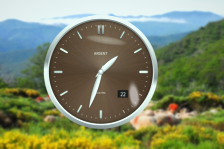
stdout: 1:33
